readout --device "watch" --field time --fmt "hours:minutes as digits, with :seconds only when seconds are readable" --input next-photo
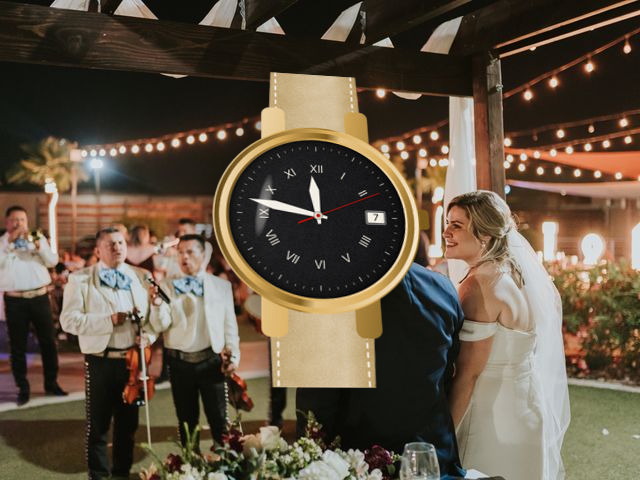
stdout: 11:47:11
